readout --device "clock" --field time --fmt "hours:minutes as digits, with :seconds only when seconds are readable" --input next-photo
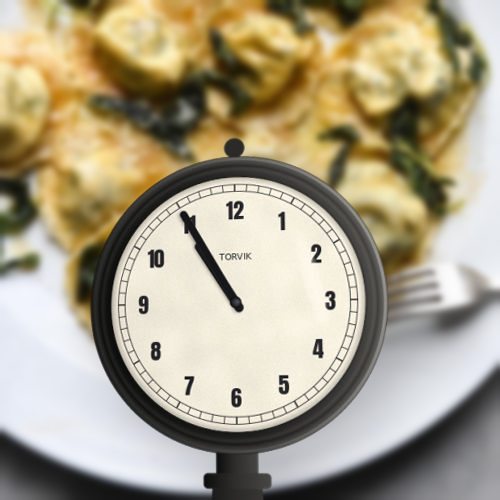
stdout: 10:55
